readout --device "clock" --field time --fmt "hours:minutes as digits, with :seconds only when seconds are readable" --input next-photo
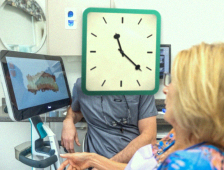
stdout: 11:22
